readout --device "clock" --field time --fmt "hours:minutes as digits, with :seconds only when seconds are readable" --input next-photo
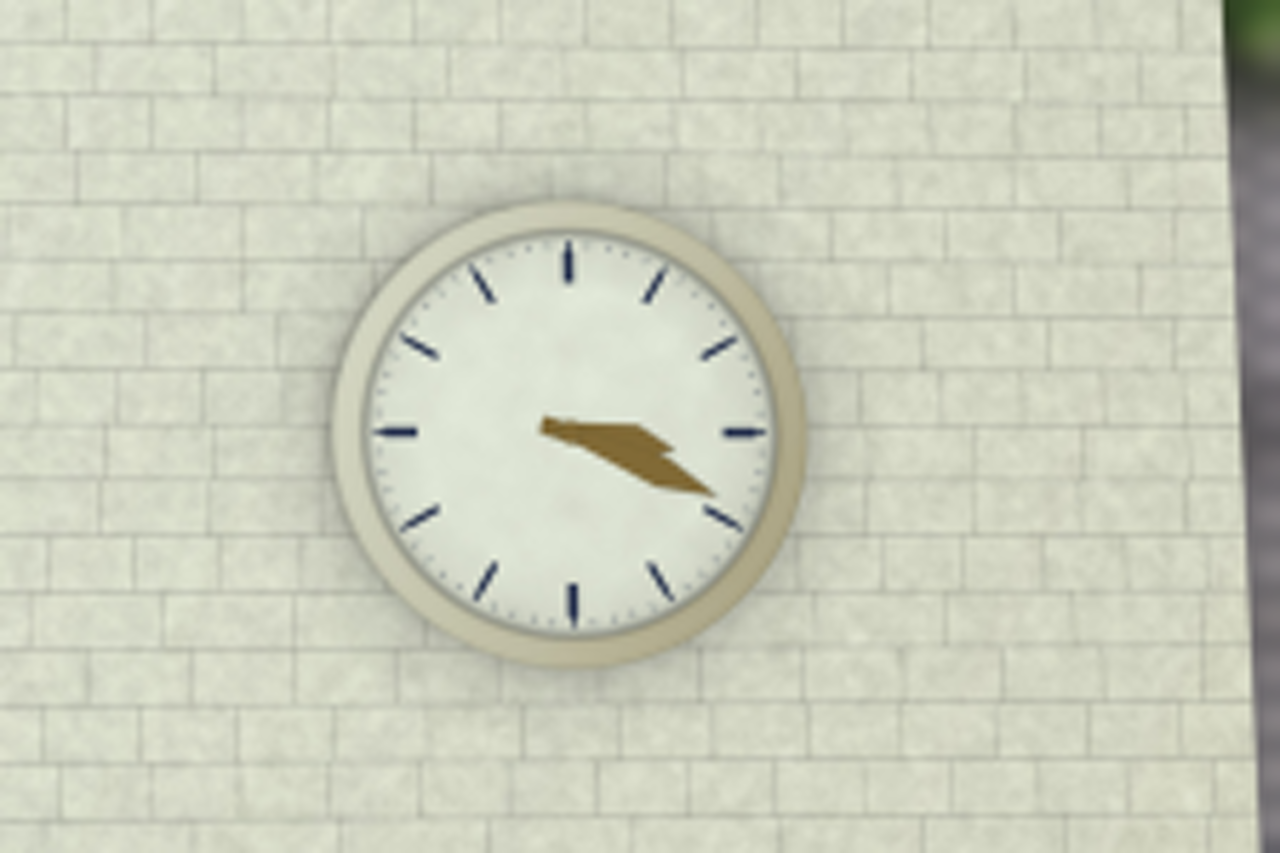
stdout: 3:19
